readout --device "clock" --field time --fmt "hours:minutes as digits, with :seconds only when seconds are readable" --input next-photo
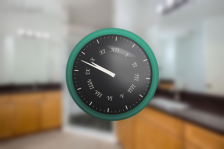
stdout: 9:48
